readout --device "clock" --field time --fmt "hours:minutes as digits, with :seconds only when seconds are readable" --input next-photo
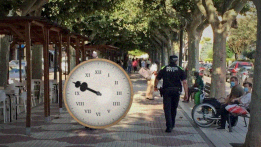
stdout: 9:49
